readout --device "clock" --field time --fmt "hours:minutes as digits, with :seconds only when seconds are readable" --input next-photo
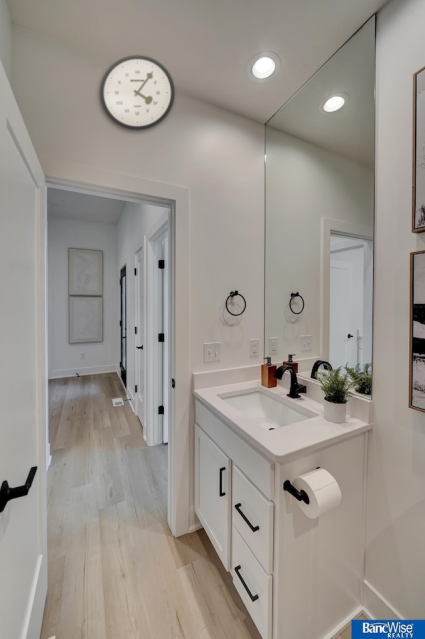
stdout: 4:06
